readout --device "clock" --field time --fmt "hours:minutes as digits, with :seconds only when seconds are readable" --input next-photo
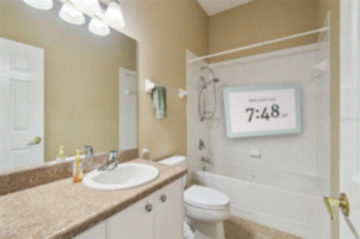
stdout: 7:48
